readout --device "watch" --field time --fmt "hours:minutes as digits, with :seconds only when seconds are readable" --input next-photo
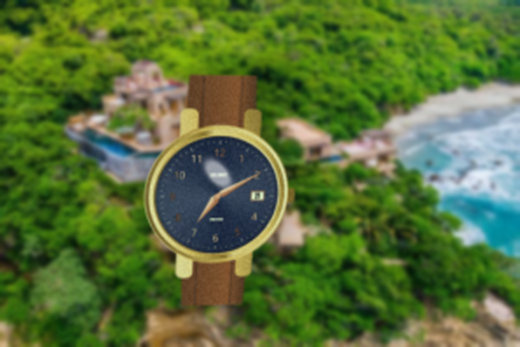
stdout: 7:10
